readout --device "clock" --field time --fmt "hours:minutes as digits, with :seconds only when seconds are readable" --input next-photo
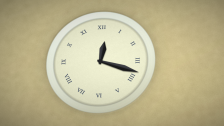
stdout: 12:18
